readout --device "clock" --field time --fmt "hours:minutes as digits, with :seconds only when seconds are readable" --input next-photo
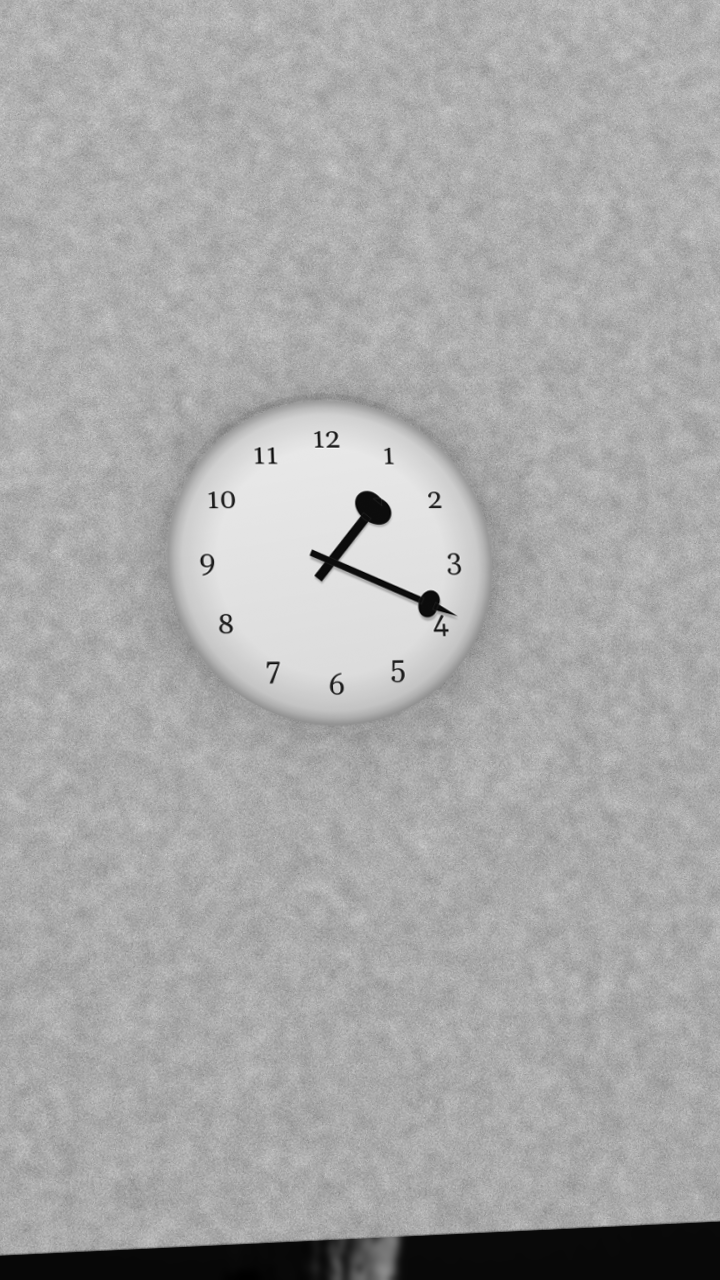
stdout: 1:19
